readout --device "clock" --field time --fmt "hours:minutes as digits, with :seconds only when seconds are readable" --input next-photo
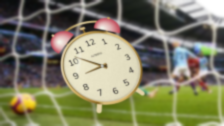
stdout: 8:52
